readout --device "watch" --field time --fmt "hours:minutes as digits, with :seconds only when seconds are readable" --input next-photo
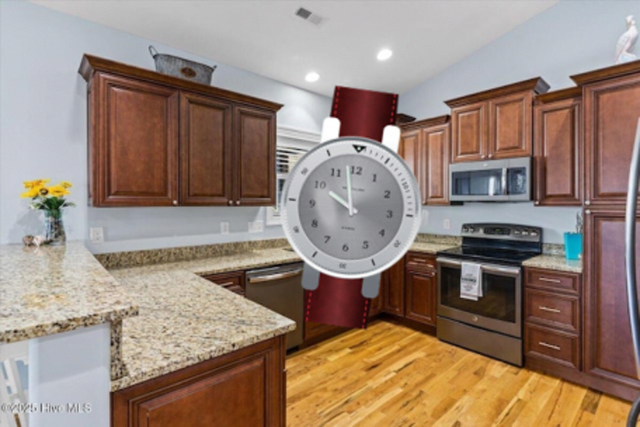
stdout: 9:58
